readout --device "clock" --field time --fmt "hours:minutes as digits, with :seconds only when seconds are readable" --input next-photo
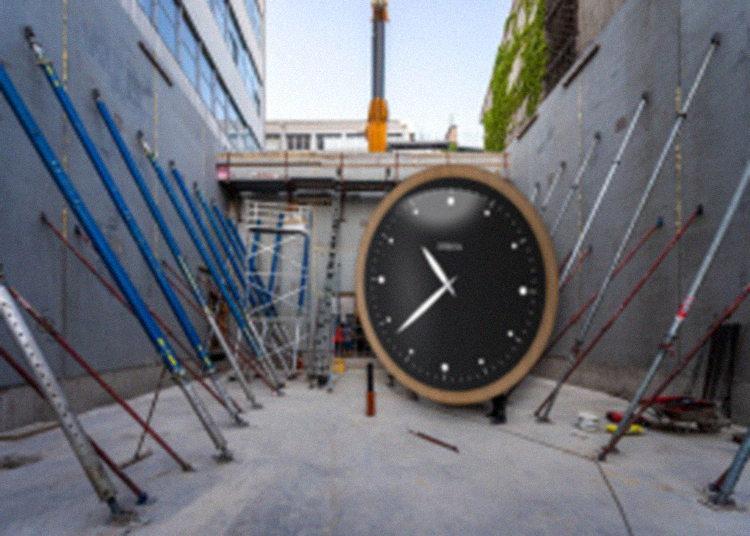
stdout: 10:38
